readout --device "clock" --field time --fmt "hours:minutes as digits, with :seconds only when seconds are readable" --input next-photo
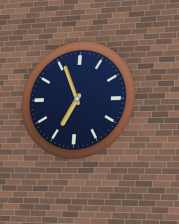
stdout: 6:56
